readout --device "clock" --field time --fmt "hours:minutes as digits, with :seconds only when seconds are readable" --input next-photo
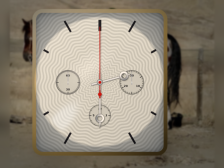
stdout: 2:30
